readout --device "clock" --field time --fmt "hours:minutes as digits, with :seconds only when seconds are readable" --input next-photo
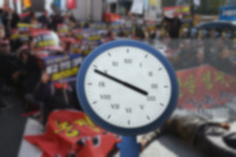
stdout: 3:49
